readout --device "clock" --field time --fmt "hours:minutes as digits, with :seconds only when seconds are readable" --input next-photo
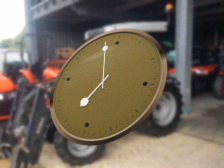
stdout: 6:57
